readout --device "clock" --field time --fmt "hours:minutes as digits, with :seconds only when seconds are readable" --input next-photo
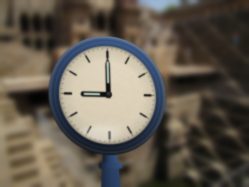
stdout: 9:00
